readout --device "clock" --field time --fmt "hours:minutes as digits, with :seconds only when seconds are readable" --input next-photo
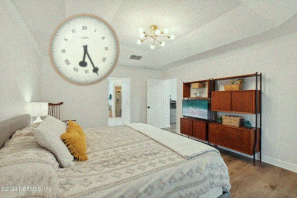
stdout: 6:26
